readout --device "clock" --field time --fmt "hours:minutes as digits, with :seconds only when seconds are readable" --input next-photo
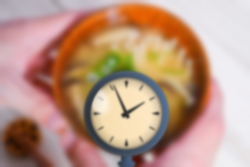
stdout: 1:56
